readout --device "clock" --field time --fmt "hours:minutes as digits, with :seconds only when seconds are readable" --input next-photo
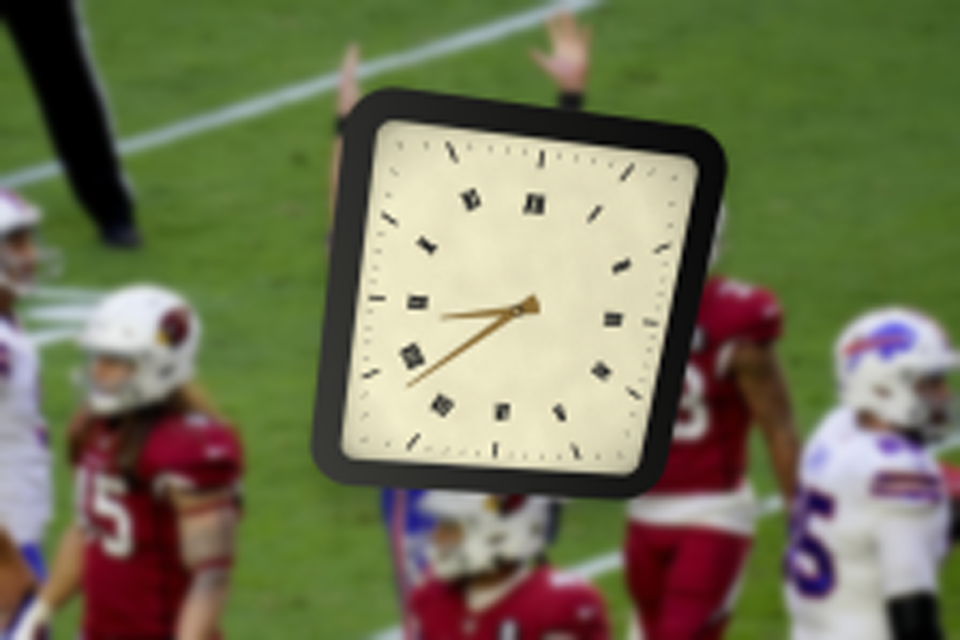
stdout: 8:38
